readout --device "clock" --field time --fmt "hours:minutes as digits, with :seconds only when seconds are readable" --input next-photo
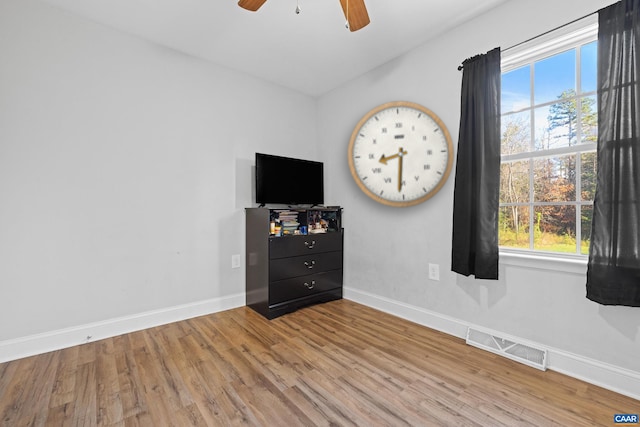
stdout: 8:31
